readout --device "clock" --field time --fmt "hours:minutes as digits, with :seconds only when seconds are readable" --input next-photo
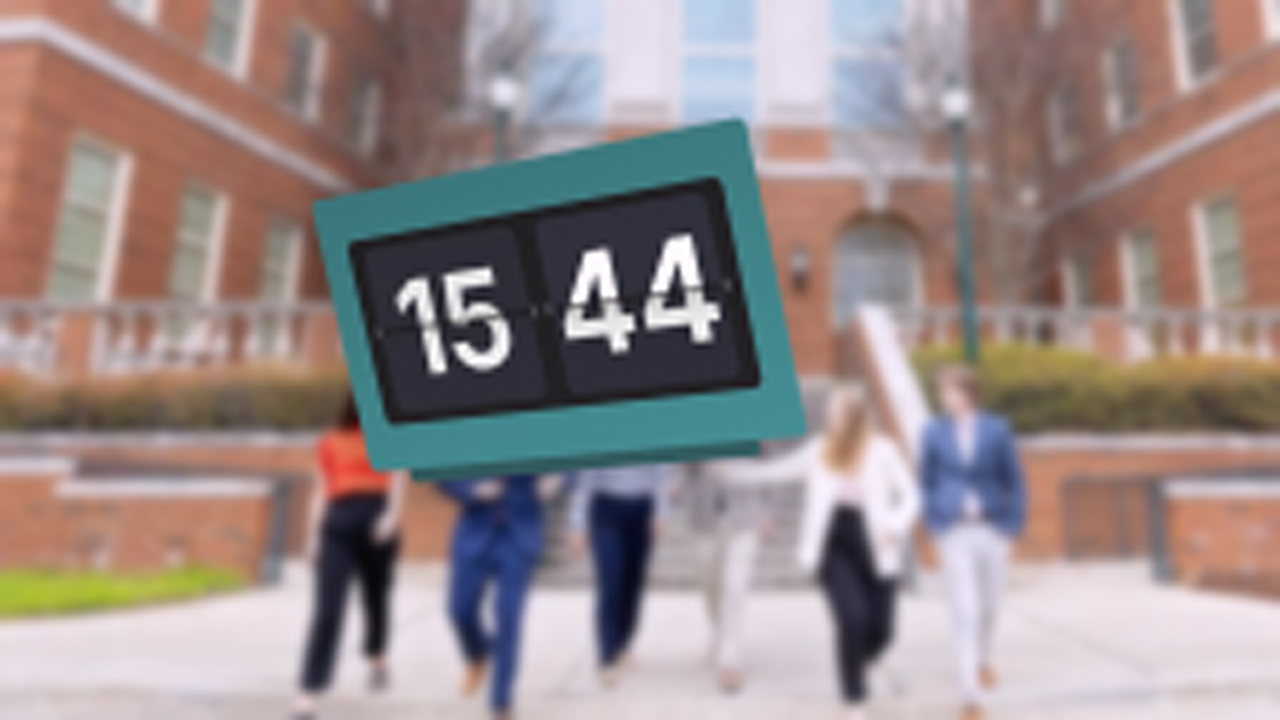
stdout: 15:44
